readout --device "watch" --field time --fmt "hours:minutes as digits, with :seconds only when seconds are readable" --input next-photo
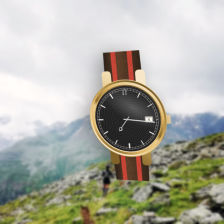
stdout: 7:16
